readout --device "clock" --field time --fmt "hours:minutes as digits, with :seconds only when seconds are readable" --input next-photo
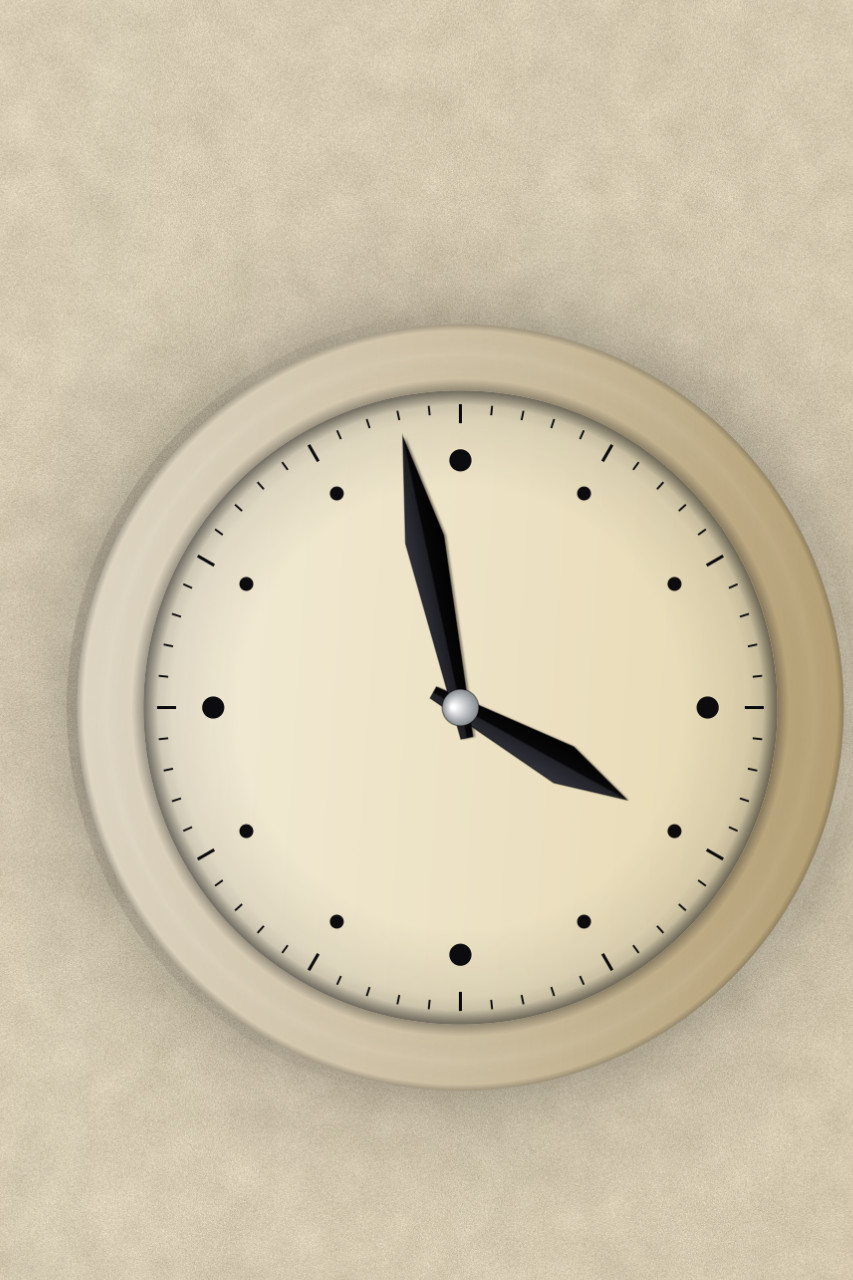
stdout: 3:58
